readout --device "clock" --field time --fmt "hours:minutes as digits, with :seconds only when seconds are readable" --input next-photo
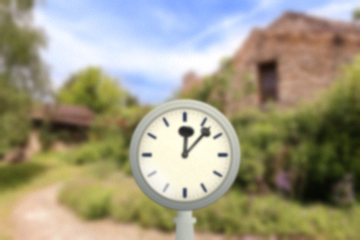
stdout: 12:07
